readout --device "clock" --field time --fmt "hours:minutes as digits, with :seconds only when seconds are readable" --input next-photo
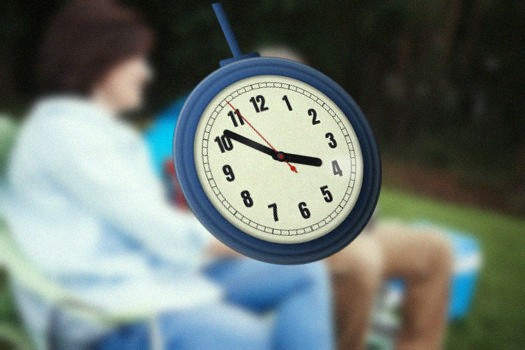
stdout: 3:51:56
